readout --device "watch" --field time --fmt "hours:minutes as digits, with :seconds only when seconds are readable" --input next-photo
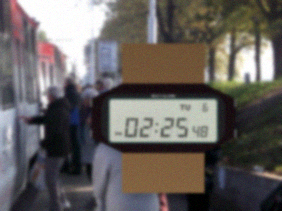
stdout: 2:25
